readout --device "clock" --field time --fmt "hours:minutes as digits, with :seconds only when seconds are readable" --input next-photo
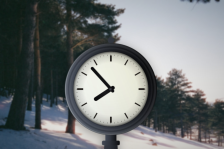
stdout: 7:53
